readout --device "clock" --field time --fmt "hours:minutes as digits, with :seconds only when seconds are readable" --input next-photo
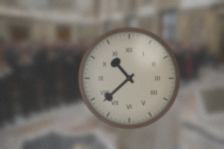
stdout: 10:38
